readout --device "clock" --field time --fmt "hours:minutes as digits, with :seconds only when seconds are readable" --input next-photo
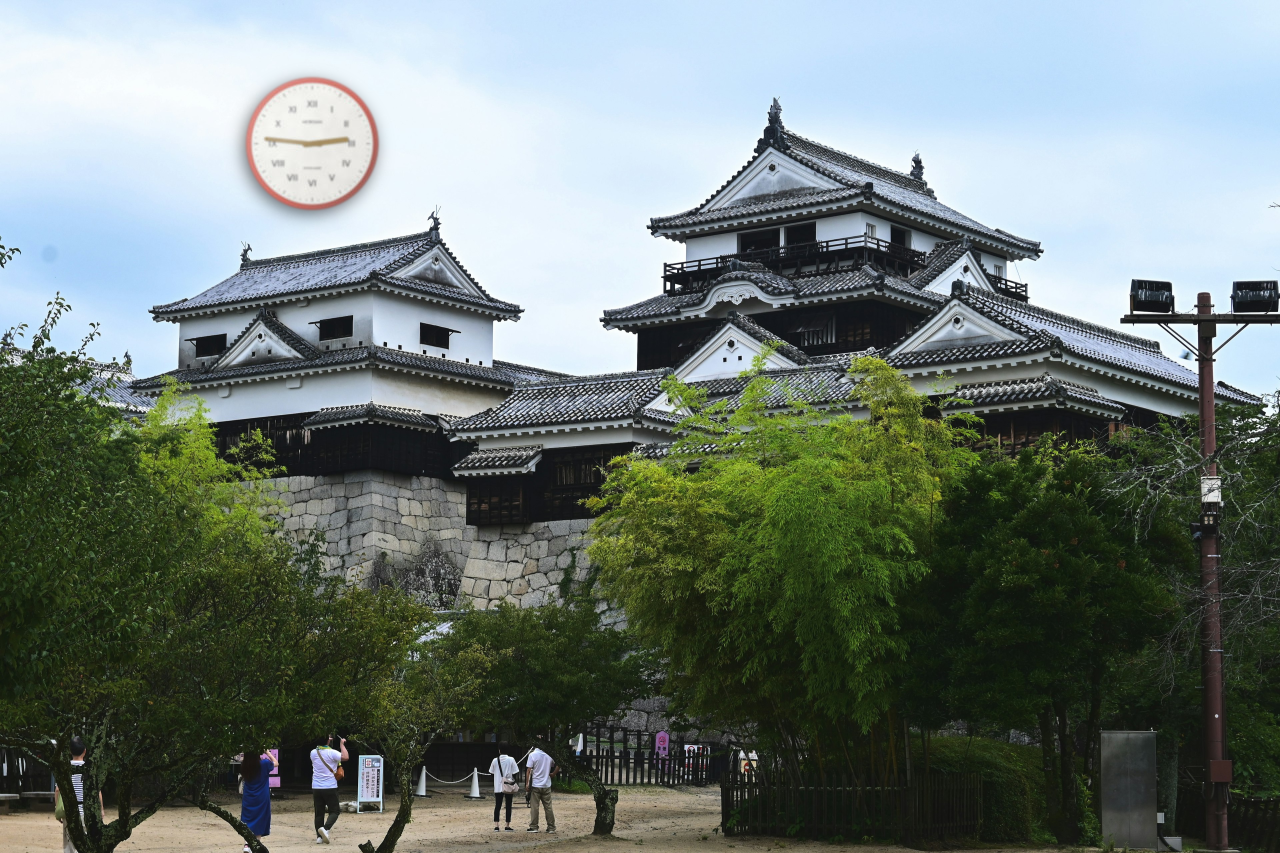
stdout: 2:46
